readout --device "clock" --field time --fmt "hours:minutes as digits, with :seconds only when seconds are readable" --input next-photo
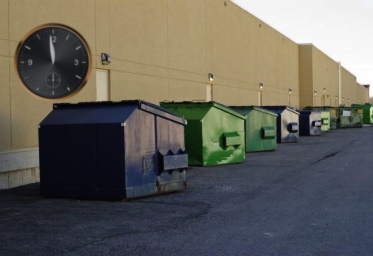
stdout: 11:59
